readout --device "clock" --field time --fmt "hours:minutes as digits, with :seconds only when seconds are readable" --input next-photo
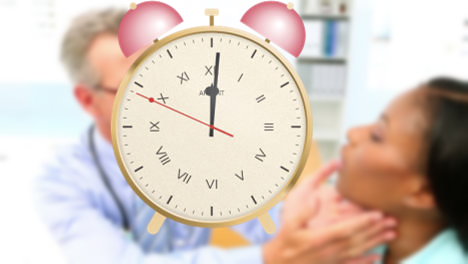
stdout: 12:00:49
